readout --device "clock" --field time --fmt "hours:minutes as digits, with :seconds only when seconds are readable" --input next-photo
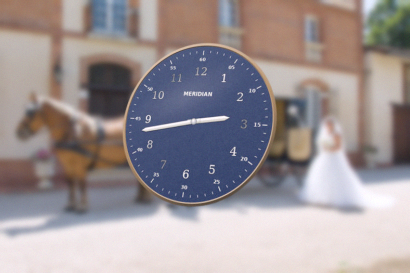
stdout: 2:43
